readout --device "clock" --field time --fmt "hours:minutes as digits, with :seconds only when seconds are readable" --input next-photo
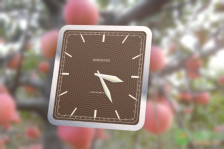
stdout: 3:25
